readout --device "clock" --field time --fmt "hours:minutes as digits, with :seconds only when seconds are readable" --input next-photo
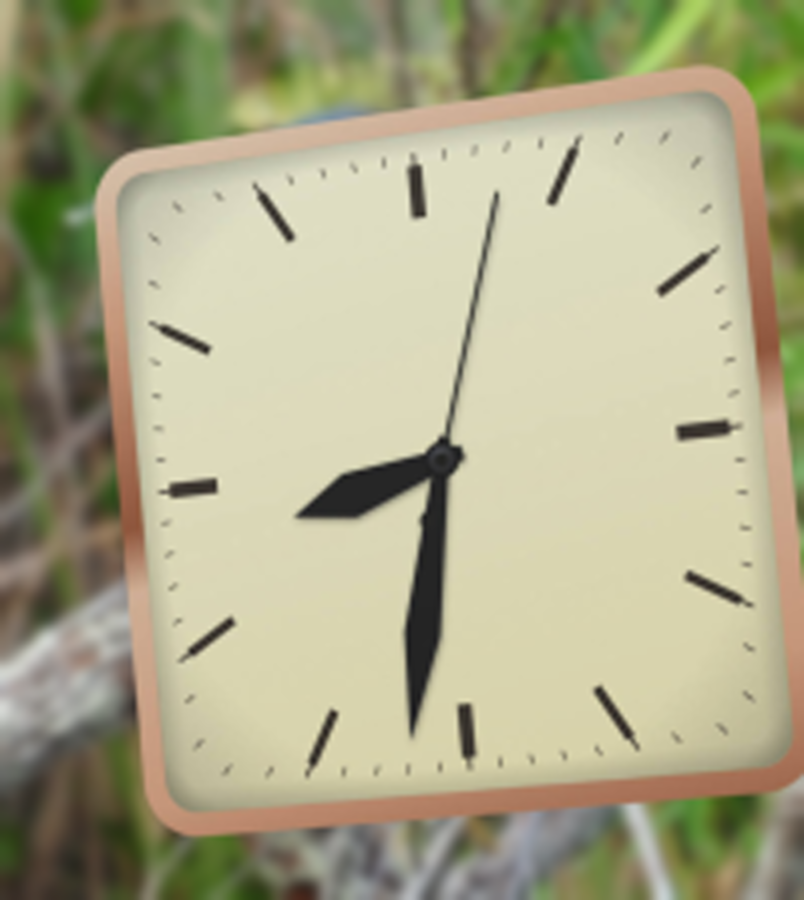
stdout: 8:32:03
